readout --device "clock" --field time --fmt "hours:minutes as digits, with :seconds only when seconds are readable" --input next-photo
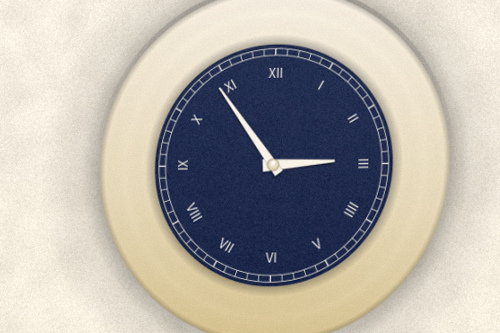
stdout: 2:54
